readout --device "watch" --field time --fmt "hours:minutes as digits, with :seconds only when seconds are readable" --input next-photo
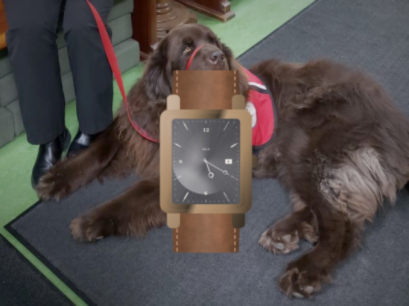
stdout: 5:20
